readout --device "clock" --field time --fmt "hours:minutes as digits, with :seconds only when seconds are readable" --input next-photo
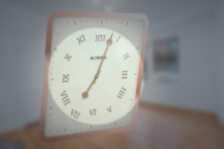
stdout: 7:03
